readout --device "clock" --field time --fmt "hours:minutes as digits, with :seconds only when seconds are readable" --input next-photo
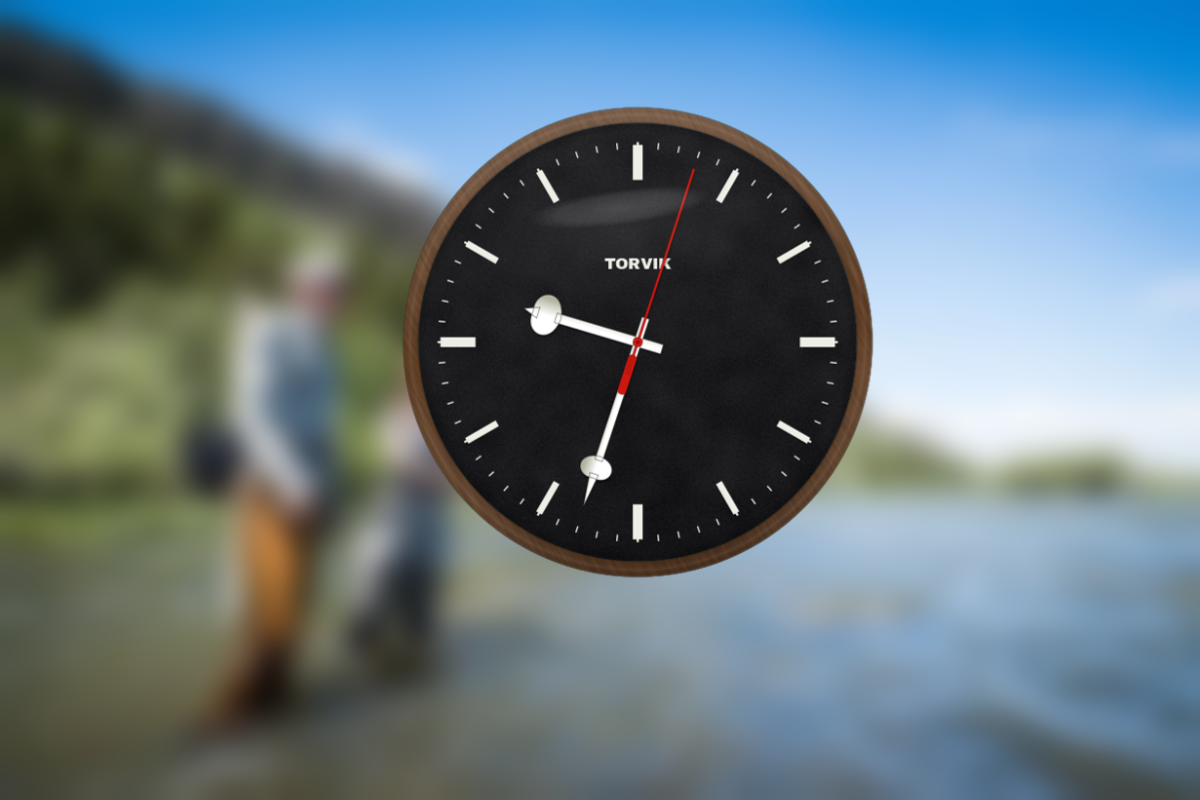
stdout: 9:33:03
